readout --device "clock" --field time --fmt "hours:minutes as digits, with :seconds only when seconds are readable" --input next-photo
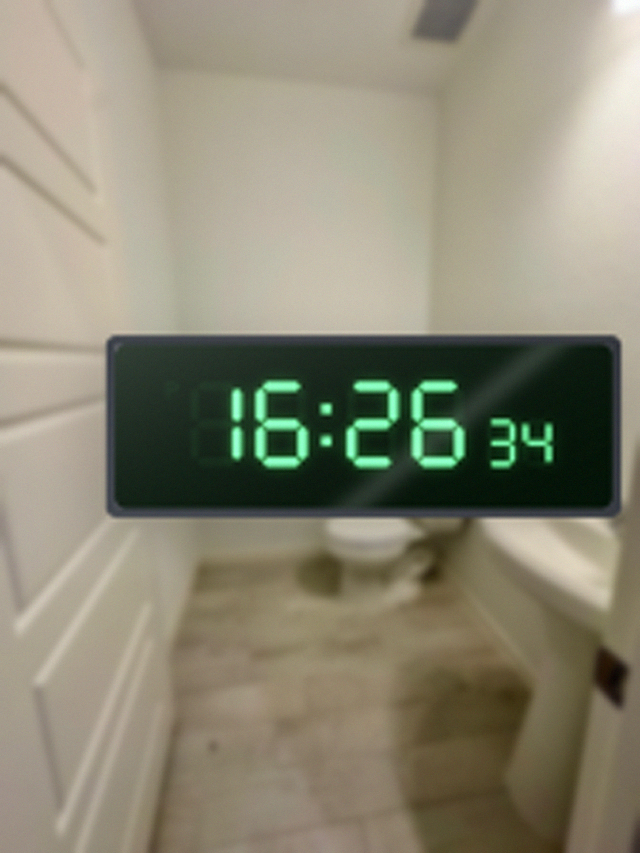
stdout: 16:26:34
